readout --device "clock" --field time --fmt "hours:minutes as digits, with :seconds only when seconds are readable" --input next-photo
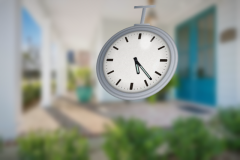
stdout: 5:23
